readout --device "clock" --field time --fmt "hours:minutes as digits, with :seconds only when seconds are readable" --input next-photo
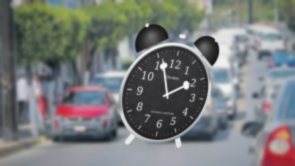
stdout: 1:56
